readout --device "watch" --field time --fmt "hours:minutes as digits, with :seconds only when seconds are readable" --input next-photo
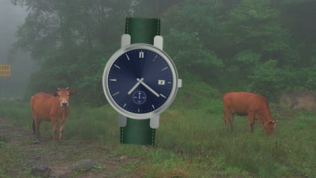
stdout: 7:21
